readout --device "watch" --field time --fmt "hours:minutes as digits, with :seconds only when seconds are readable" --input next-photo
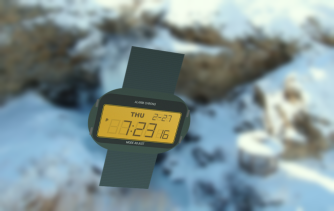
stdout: 7:23:16
